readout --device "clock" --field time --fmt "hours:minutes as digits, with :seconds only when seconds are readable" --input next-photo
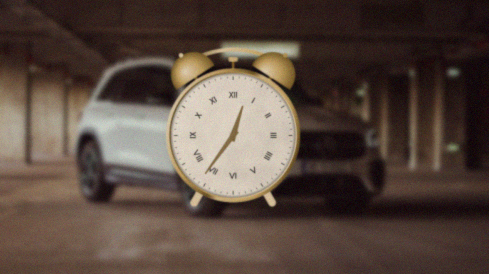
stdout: 12:36
